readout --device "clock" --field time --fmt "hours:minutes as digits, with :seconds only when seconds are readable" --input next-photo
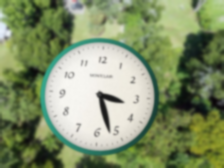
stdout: 3:27
